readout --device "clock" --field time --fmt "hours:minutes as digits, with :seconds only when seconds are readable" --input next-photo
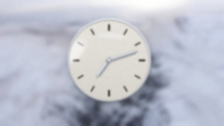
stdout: 7:12
